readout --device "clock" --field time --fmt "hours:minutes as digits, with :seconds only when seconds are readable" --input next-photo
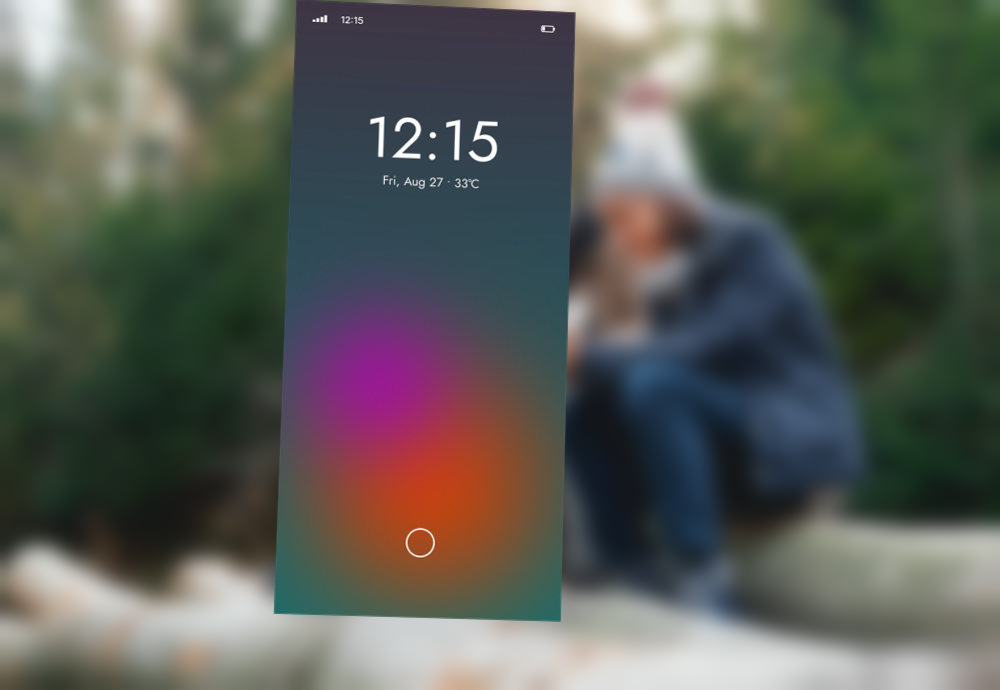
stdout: 12:15
